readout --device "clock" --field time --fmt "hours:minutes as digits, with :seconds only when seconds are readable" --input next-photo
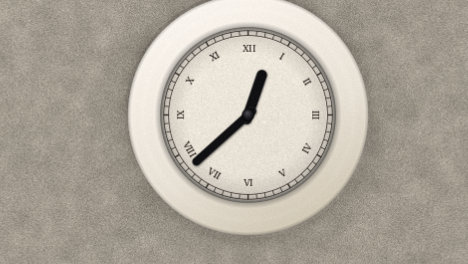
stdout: 12:38
